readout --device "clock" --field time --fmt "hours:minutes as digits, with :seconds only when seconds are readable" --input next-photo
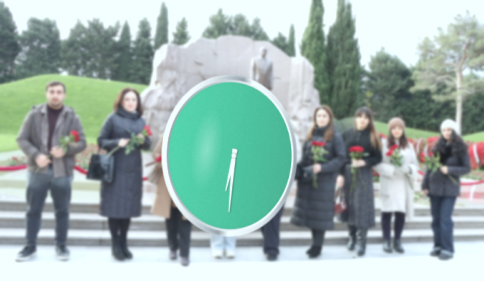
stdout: 6:31
